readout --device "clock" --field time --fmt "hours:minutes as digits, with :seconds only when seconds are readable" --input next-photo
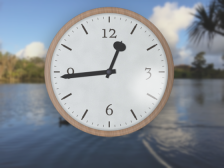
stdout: 12:44
